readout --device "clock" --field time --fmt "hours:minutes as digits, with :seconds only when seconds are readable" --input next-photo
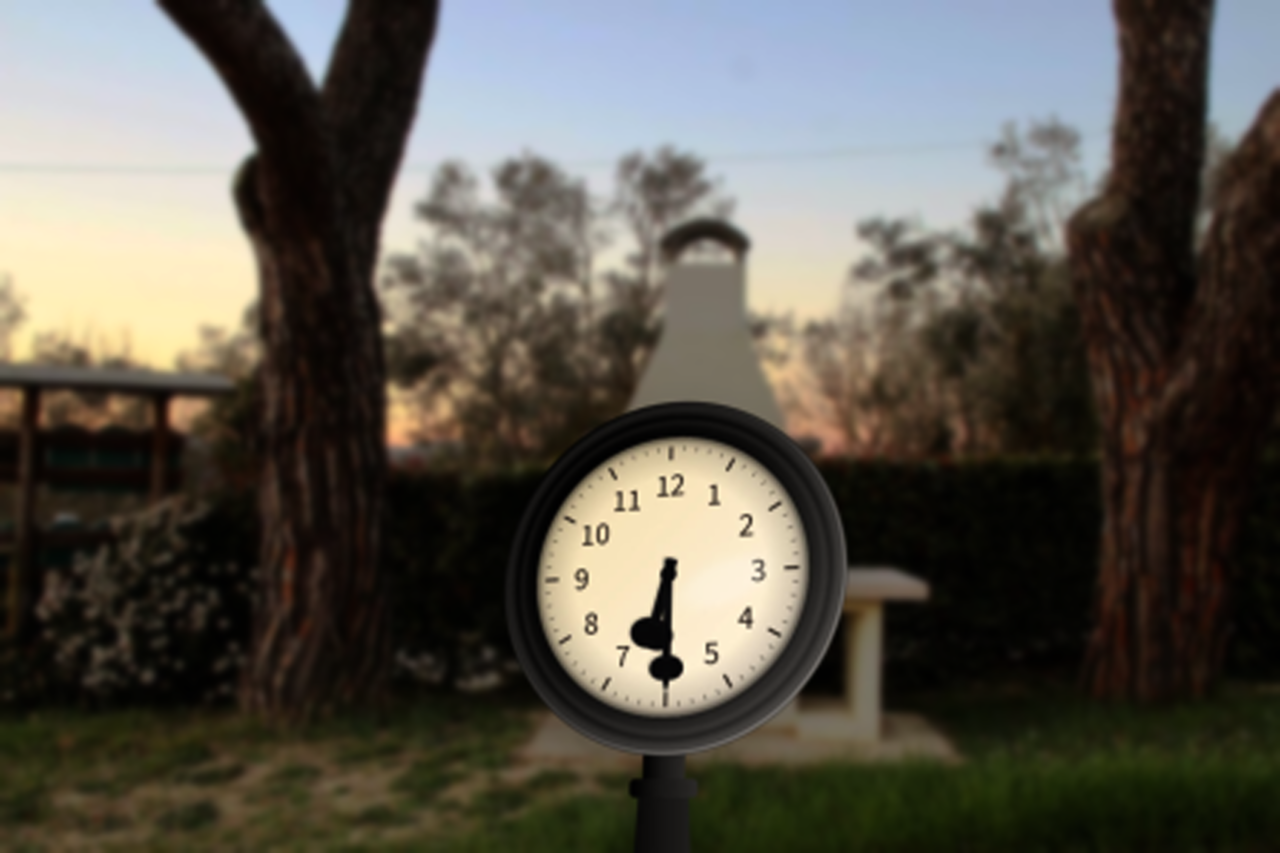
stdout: 6:30
